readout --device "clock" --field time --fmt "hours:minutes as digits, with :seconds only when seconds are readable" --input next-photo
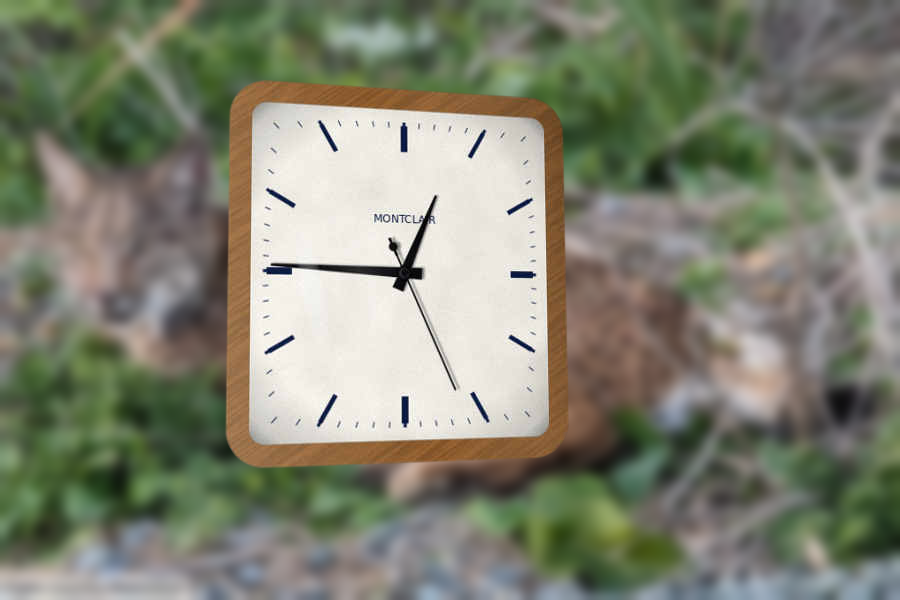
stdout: 12:45:26
